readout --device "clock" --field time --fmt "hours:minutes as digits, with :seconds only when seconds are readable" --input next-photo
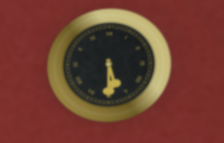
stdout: 5:30
